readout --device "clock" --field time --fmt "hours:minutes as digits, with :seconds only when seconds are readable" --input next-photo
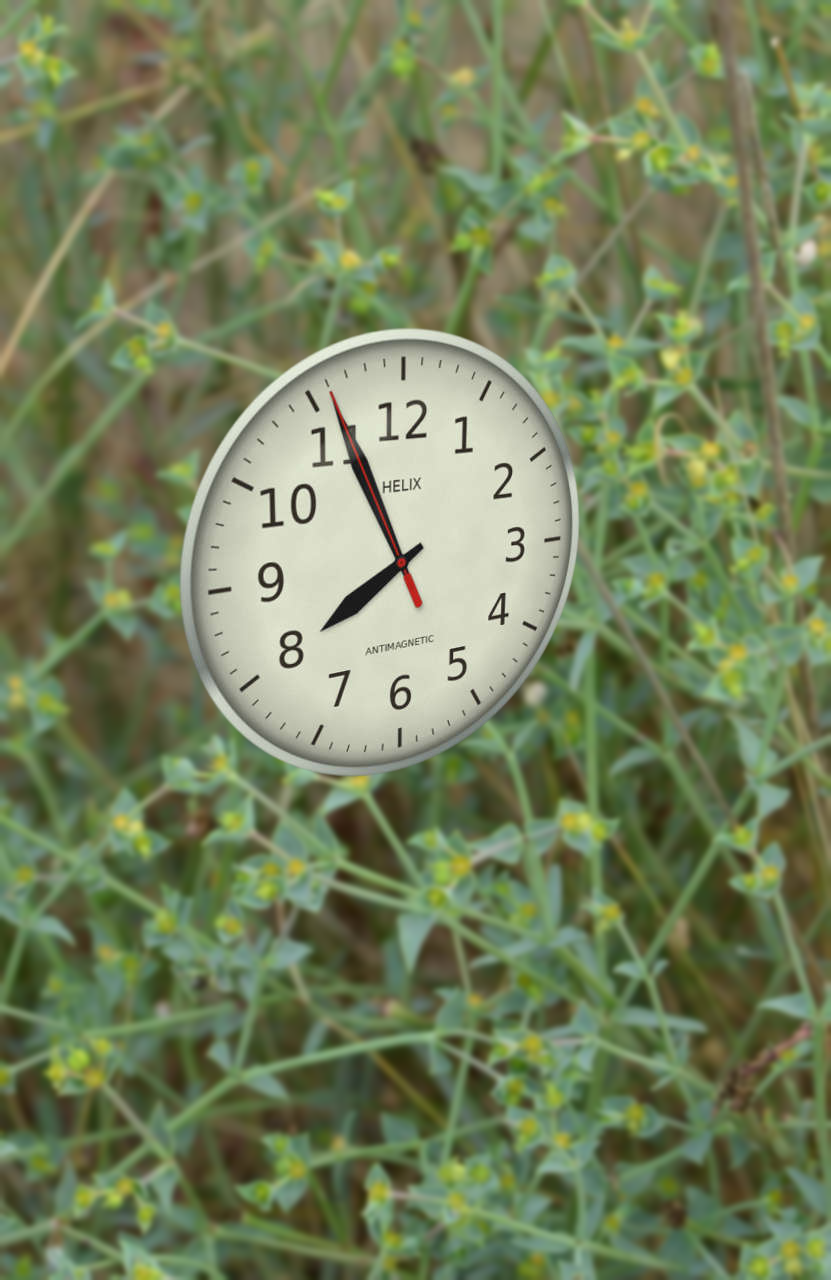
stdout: 7:55:56
